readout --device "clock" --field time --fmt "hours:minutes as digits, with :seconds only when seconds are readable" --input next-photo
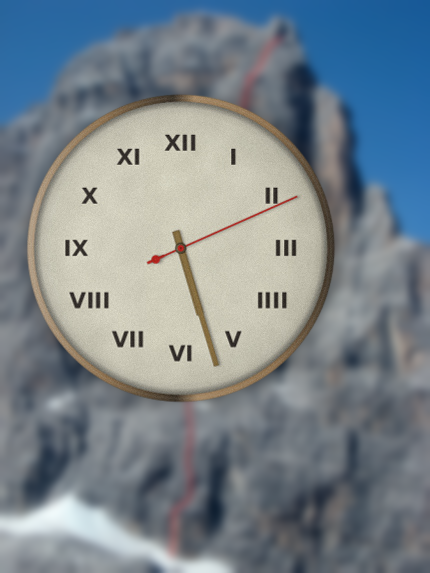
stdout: 5:27:11
